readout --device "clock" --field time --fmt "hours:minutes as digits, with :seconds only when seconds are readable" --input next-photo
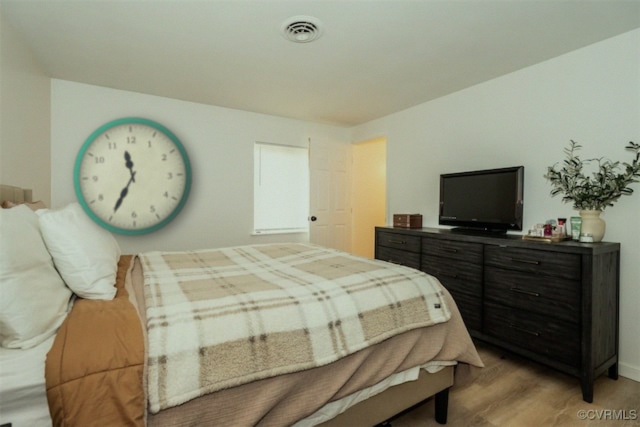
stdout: 11:35
